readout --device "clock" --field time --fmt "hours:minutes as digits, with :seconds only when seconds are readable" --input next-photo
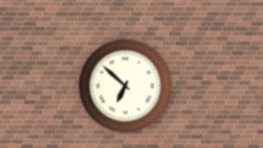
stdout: 6:52
